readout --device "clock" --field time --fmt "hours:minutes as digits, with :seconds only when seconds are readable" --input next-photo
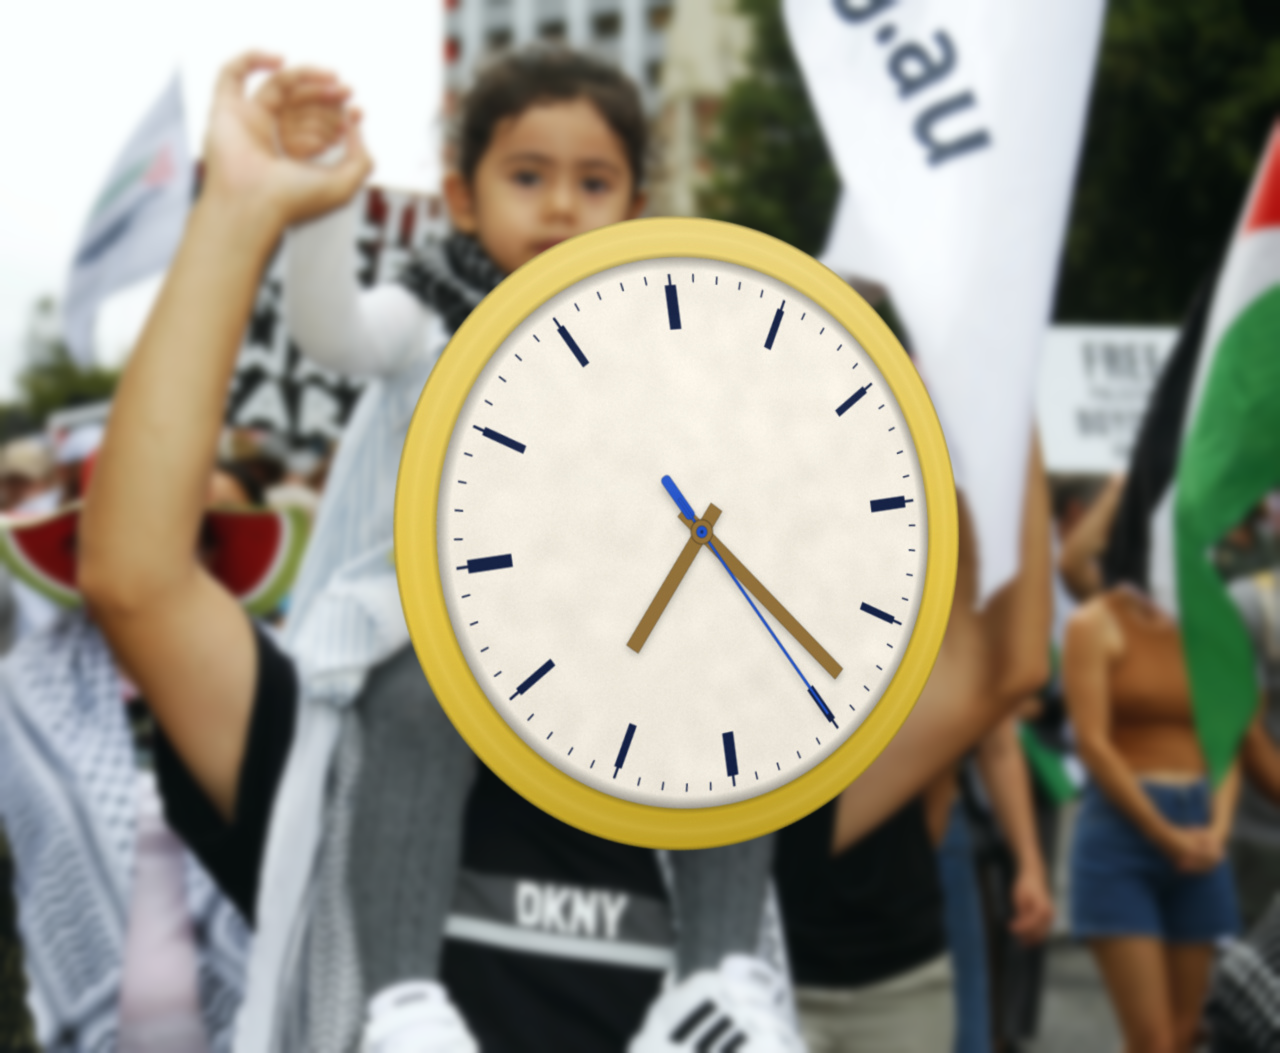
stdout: 7:23:25
